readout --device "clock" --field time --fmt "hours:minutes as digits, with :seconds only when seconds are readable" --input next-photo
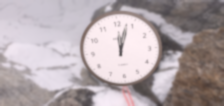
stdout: 12:03
